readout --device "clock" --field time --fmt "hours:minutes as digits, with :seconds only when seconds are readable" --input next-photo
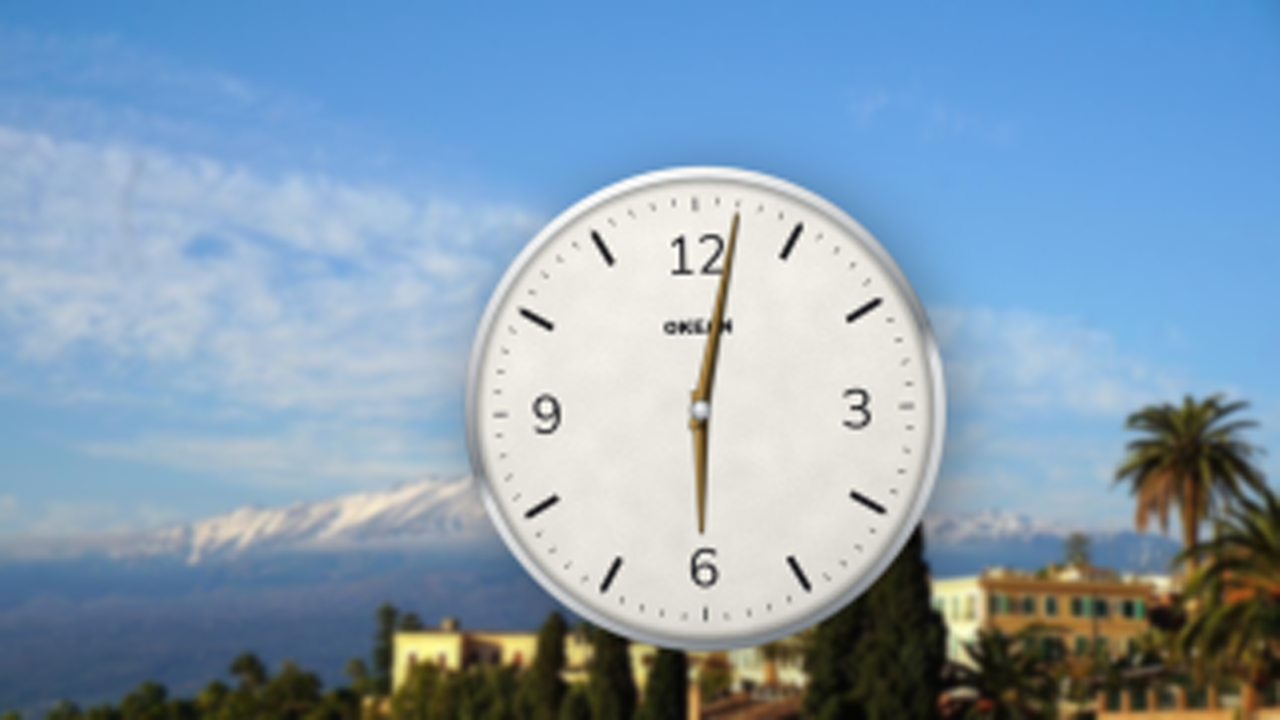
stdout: 6:02
